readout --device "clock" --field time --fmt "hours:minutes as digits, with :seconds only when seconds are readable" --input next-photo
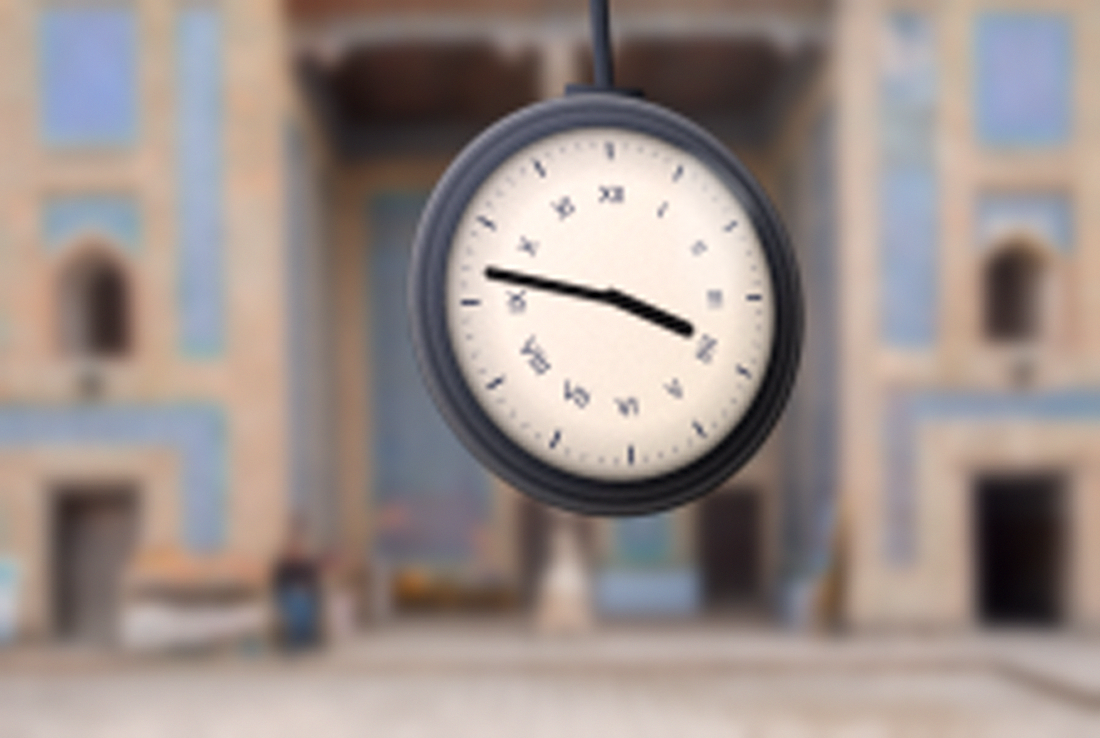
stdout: 3:47
